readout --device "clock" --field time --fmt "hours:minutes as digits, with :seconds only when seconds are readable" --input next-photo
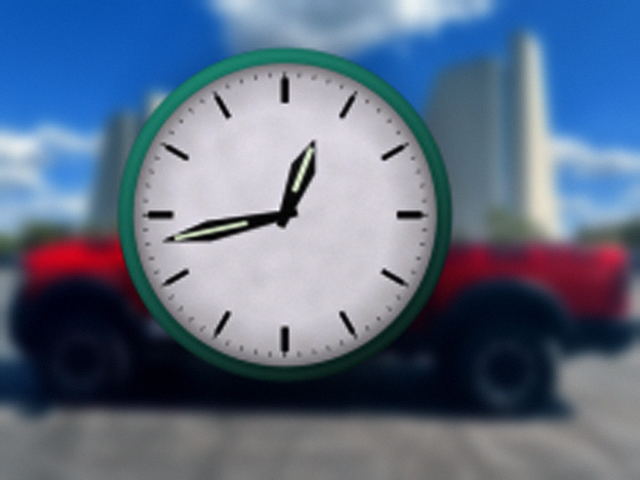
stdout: 12:43
